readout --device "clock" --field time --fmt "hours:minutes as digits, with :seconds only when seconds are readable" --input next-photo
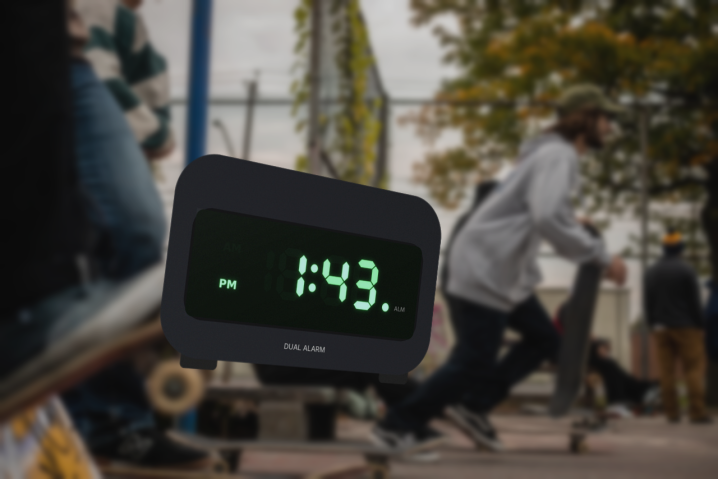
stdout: 1:43
